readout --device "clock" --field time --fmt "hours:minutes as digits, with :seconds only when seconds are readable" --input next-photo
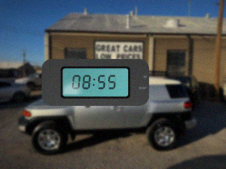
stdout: 8:55
